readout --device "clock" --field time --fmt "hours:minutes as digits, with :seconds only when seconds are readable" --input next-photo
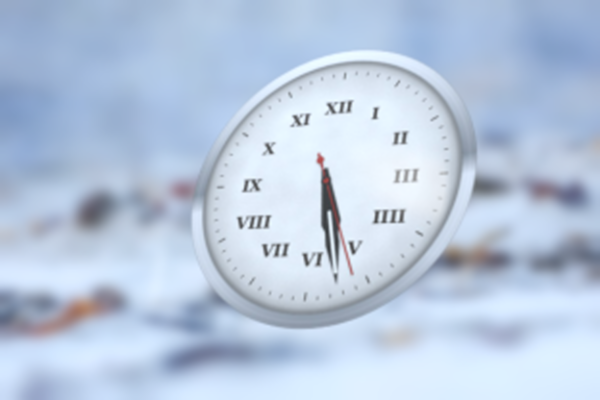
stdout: 5:27:26
